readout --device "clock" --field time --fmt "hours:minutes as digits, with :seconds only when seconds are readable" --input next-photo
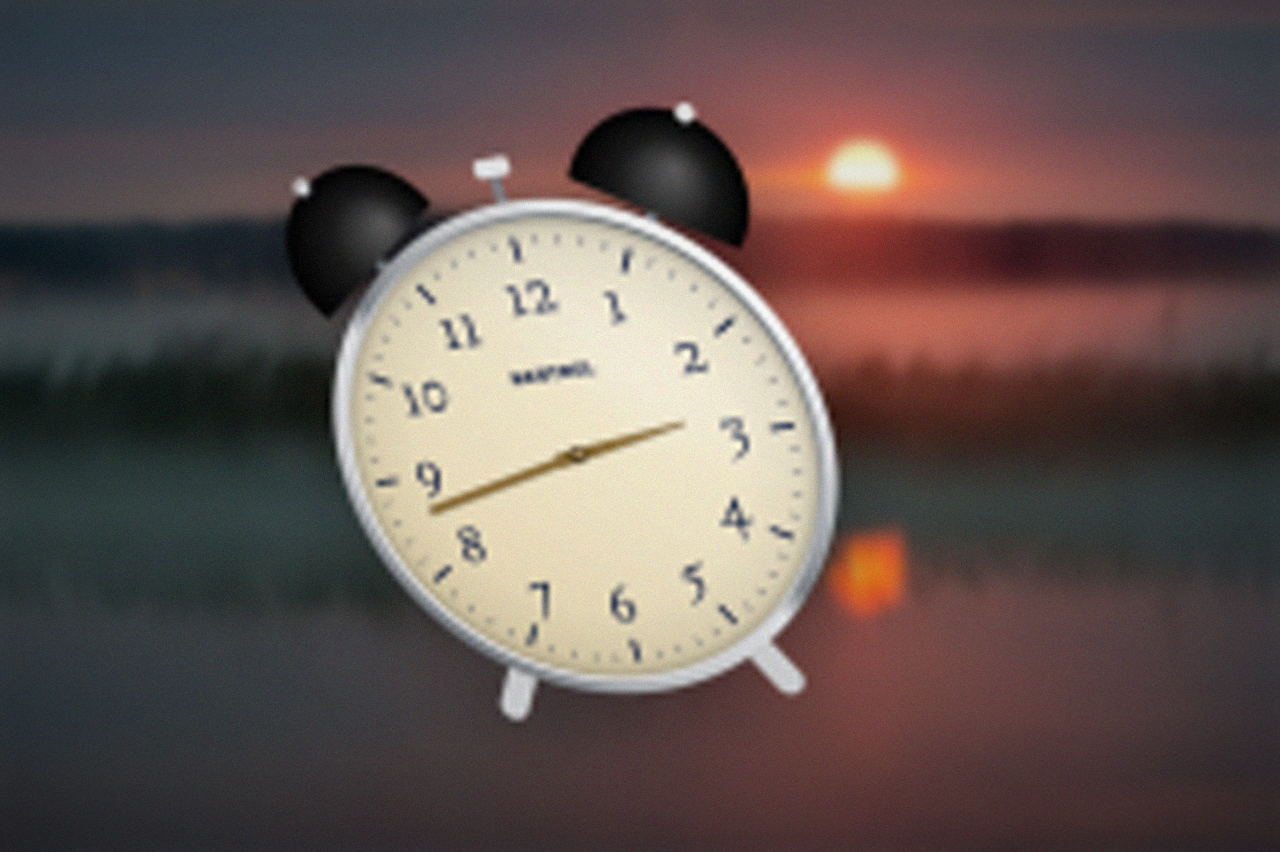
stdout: 2:43
